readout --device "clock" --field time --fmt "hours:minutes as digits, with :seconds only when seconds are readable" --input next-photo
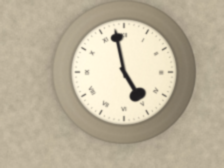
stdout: 4:58
